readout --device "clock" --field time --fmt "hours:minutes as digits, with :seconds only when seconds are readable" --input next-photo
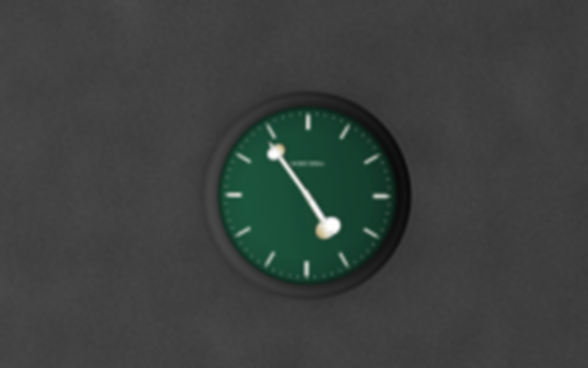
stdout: 4:54
